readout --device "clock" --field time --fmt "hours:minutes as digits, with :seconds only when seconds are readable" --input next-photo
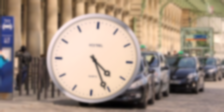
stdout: 4:26
